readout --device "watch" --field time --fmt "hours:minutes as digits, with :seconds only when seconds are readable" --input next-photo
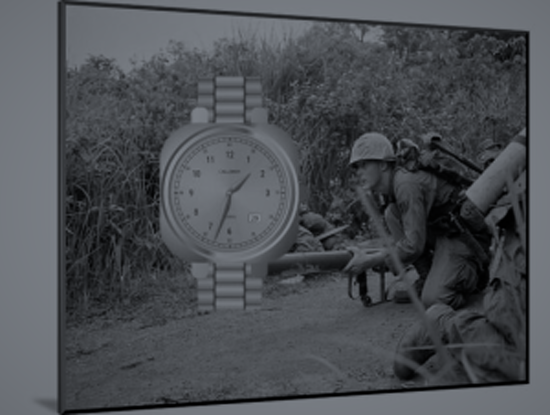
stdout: 1:33
